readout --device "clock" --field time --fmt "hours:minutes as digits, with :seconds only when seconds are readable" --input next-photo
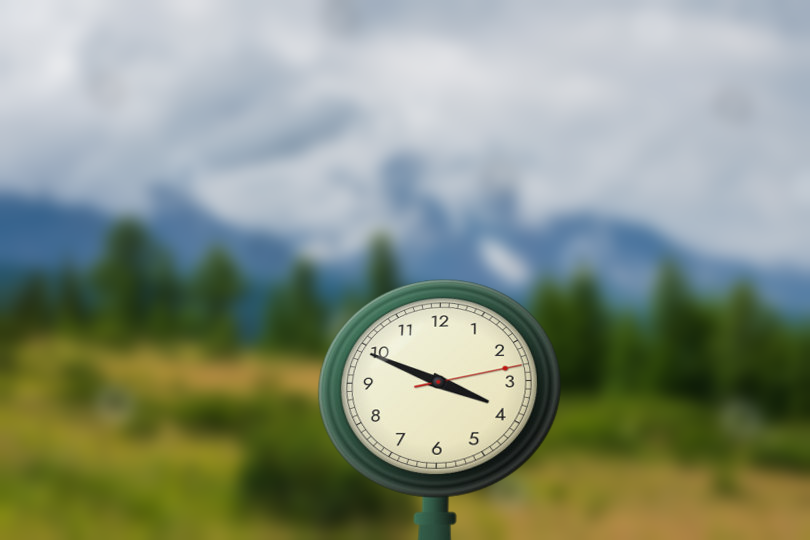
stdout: 3:49:13
